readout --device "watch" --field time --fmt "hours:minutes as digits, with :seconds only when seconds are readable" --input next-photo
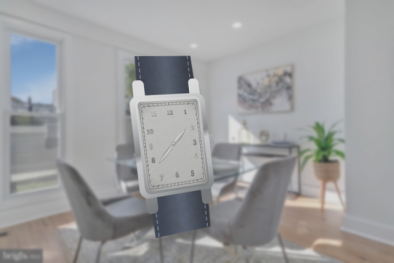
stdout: 1:38
